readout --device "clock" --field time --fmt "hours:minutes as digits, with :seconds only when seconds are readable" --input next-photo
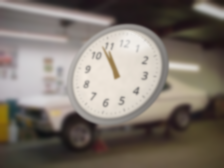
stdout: 10:53
